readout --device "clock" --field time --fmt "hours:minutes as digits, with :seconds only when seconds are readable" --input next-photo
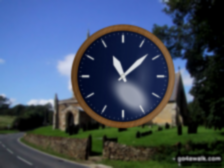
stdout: 11:08
